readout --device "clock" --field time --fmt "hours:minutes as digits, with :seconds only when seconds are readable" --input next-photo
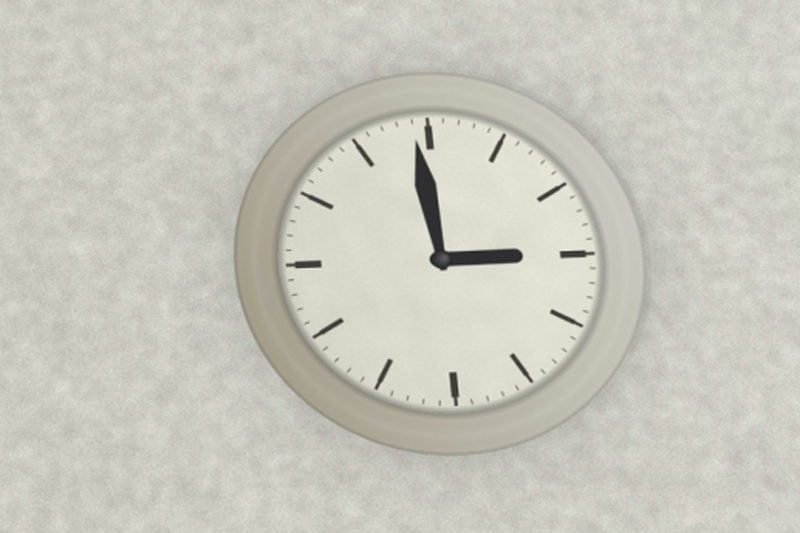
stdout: 2:59
